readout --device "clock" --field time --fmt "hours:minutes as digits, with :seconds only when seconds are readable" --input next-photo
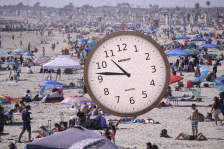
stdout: 10:47
